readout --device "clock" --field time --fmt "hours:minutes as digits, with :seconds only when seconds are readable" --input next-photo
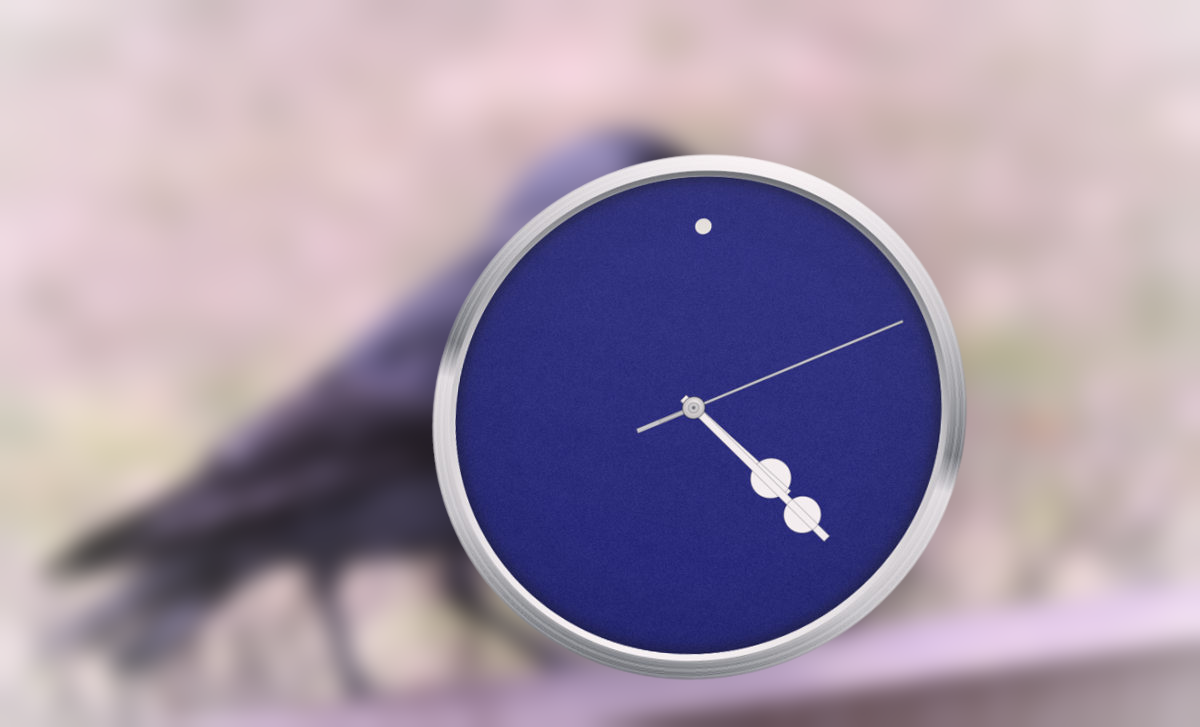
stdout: 4:22:11
